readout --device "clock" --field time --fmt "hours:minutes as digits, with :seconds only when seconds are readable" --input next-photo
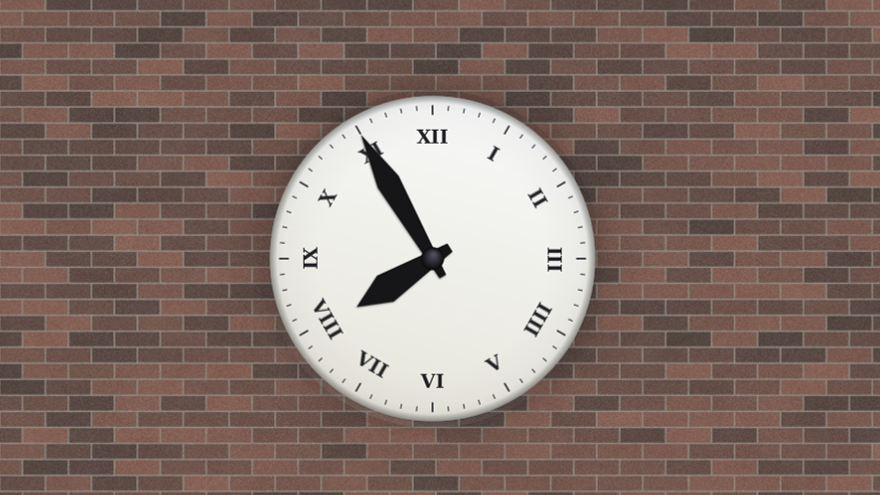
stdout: 7:55
